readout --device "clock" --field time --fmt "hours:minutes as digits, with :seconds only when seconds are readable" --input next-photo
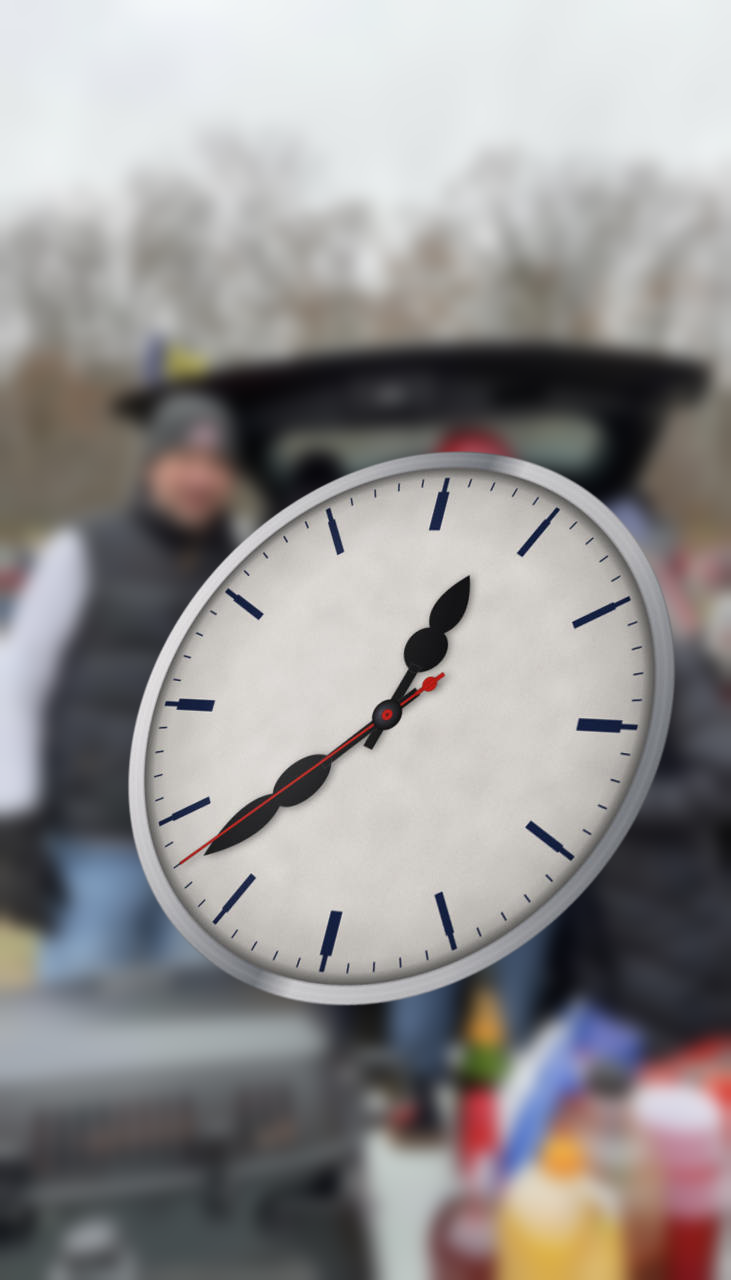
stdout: 12:37:38
